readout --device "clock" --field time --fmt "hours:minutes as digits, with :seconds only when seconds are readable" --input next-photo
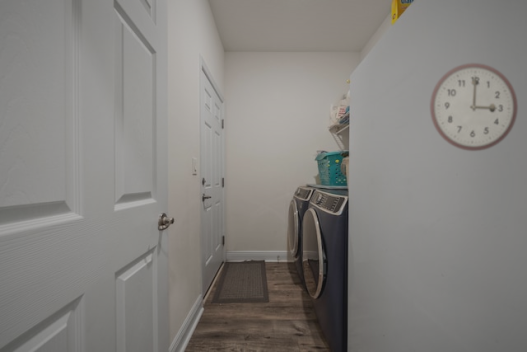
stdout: 3:00
